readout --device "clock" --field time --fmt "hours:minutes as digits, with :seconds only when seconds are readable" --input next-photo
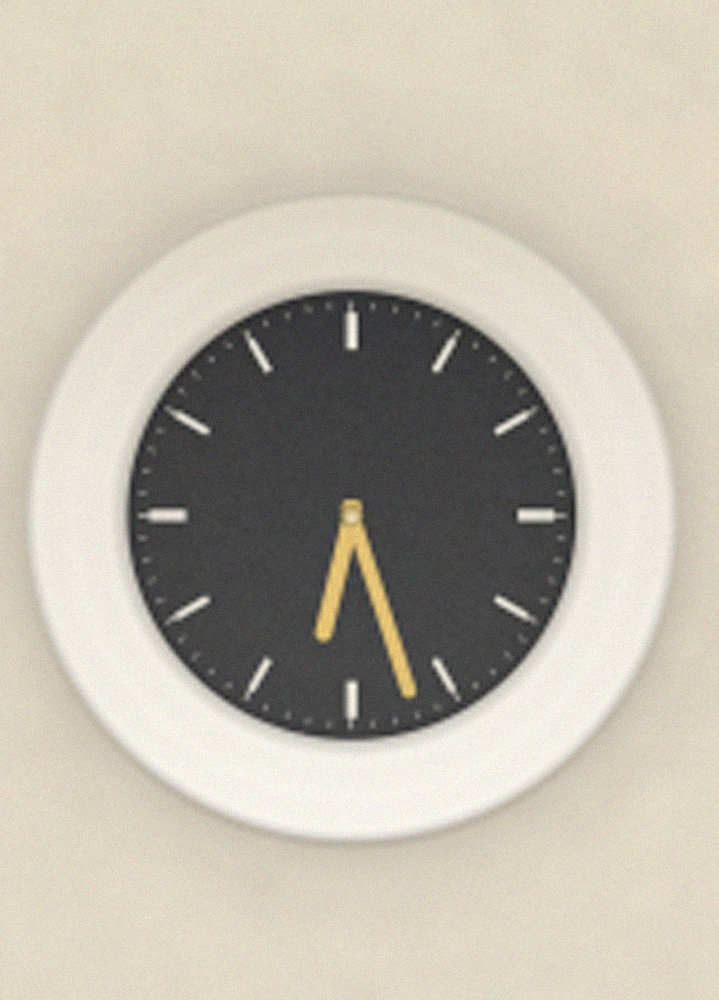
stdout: 6:27
